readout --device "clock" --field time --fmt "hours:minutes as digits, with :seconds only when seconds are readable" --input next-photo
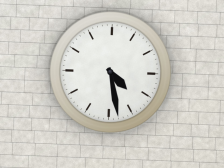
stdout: 4:28
